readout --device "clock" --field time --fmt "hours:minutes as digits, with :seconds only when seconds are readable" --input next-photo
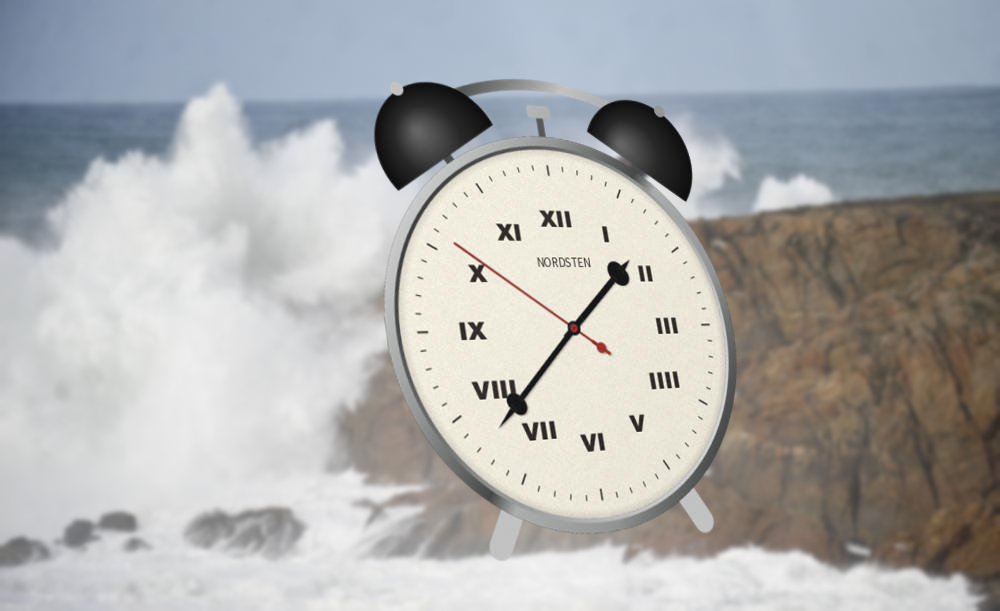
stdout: 1:37:51
